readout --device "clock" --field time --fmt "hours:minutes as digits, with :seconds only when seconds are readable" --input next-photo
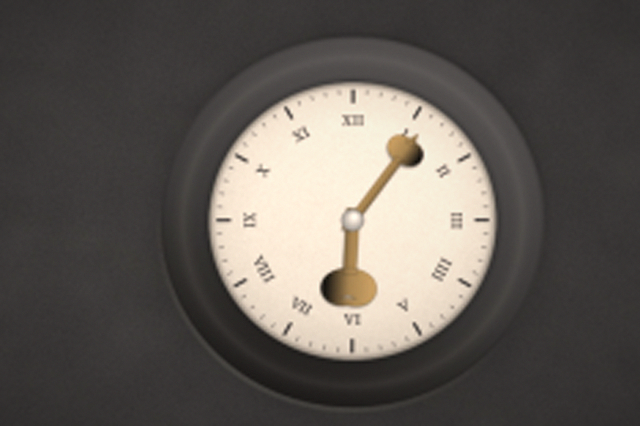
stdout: 6:06
